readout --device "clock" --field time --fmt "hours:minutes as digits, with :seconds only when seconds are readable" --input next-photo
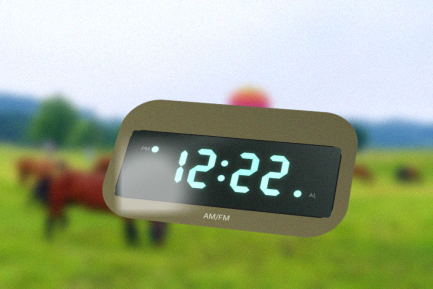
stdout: 12:22
